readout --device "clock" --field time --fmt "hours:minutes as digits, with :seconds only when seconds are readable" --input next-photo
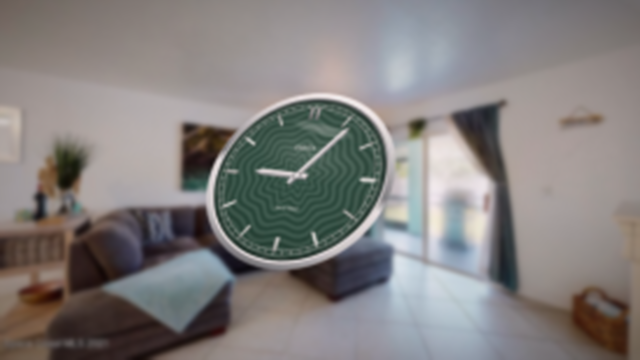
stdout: 9:06
